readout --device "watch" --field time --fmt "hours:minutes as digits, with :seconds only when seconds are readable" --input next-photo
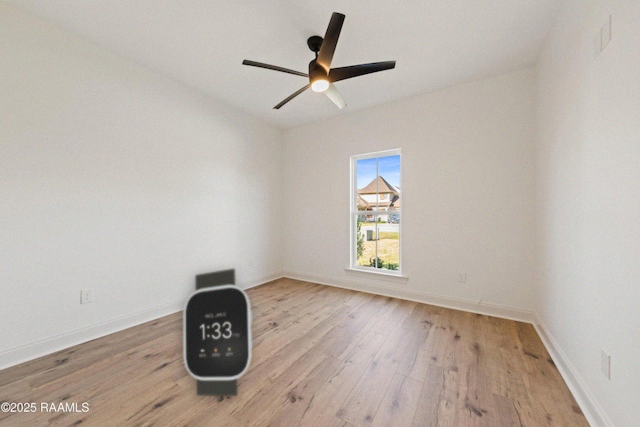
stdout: 1:33
